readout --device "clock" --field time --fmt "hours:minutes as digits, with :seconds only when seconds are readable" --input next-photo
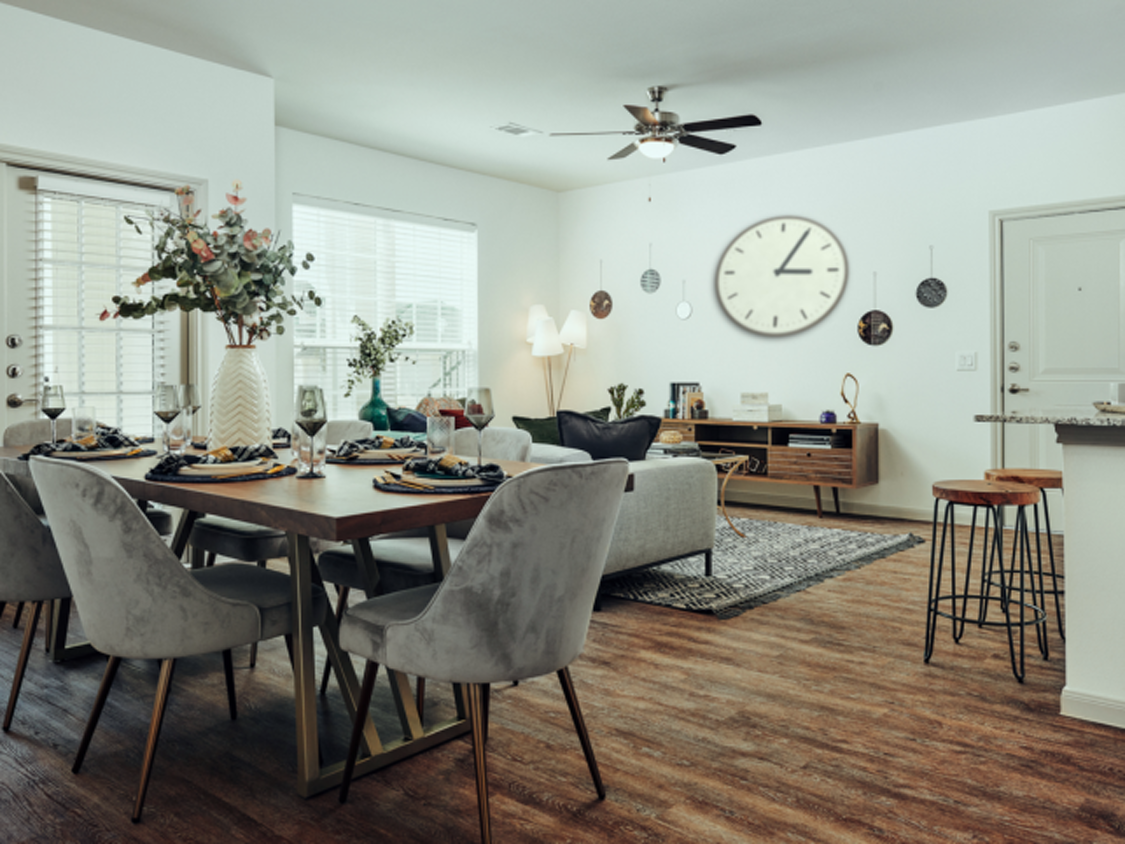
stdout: 3:05
